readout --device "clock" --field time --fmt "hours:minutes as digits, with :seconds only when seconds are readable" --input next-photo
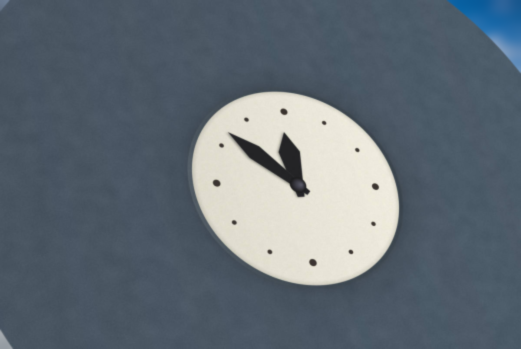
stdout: 11:52
